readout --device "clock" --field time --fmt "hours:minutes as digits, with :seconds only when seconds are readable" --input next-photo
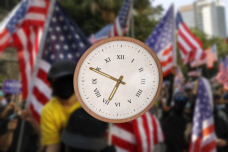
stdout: 6:49
